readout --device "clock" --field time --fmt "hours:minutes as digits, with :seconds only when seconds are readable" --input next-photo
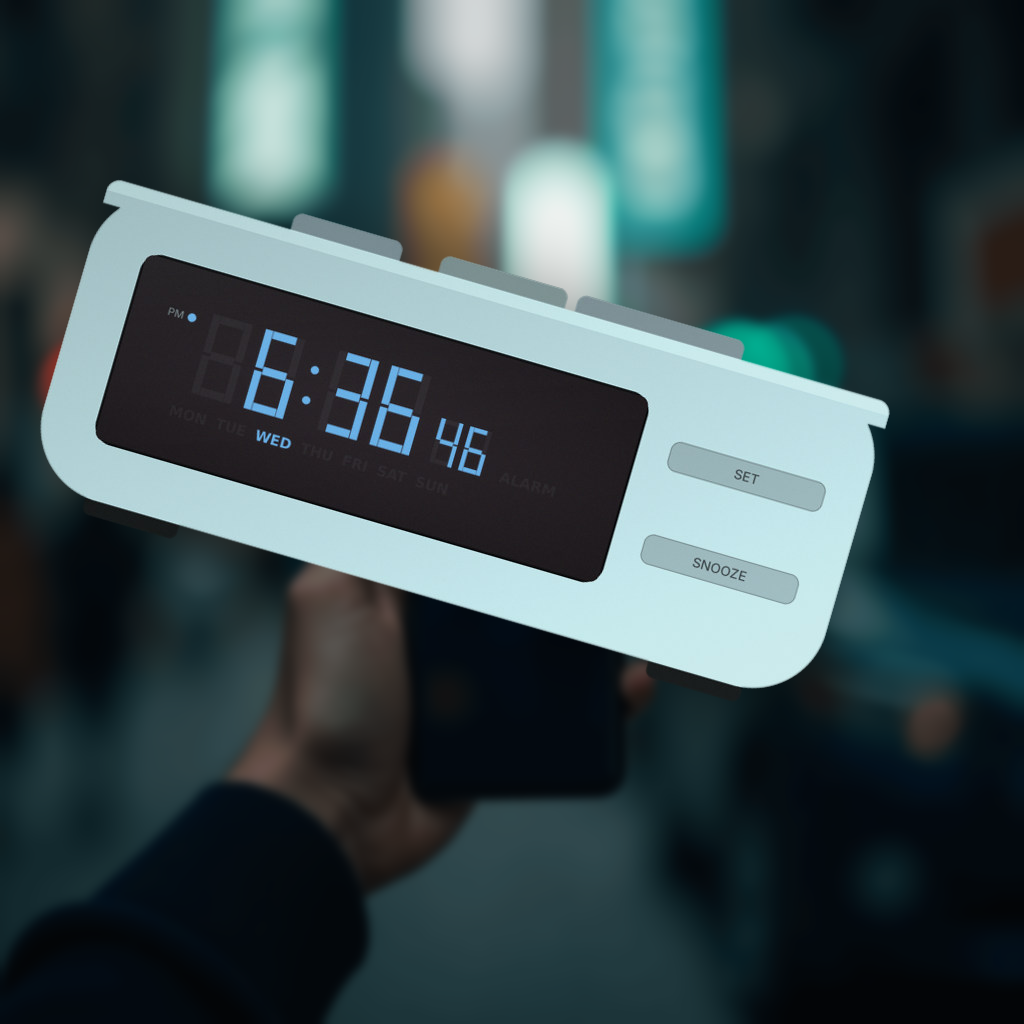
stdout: 6:36:46
